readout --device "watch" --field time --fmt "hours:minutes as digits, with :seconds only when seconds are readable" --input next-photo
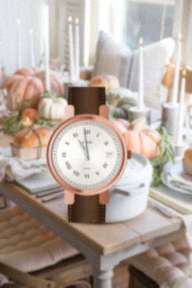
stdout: 10:59
